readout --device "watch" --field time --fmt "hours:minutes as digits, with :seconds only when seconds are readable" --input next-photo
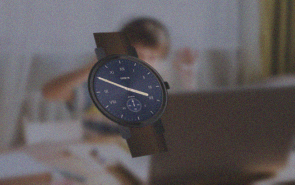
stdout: 3:50
